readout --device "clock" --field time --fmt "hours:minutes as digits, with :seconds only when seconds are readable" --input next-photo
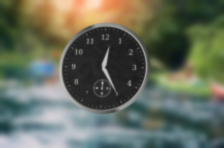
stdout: 12:25
